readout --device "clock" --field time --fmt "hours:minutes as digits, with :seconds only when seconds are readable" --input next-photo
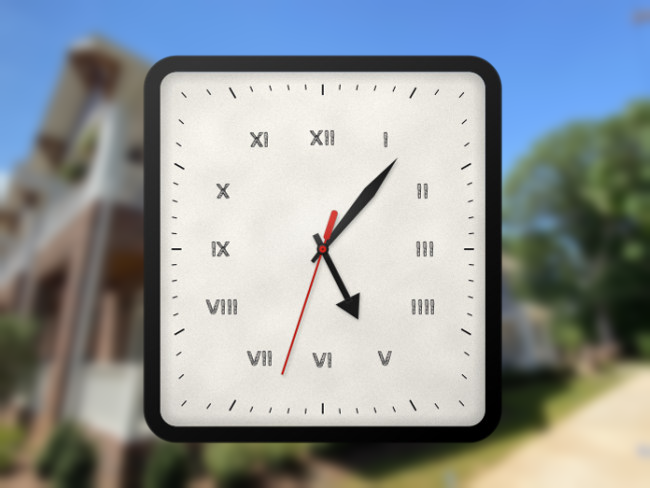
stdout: 5:06:33
